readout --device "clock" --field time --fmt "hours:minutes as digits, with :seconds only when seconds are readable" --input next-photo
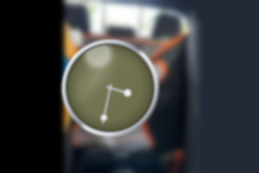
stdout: 3:32
